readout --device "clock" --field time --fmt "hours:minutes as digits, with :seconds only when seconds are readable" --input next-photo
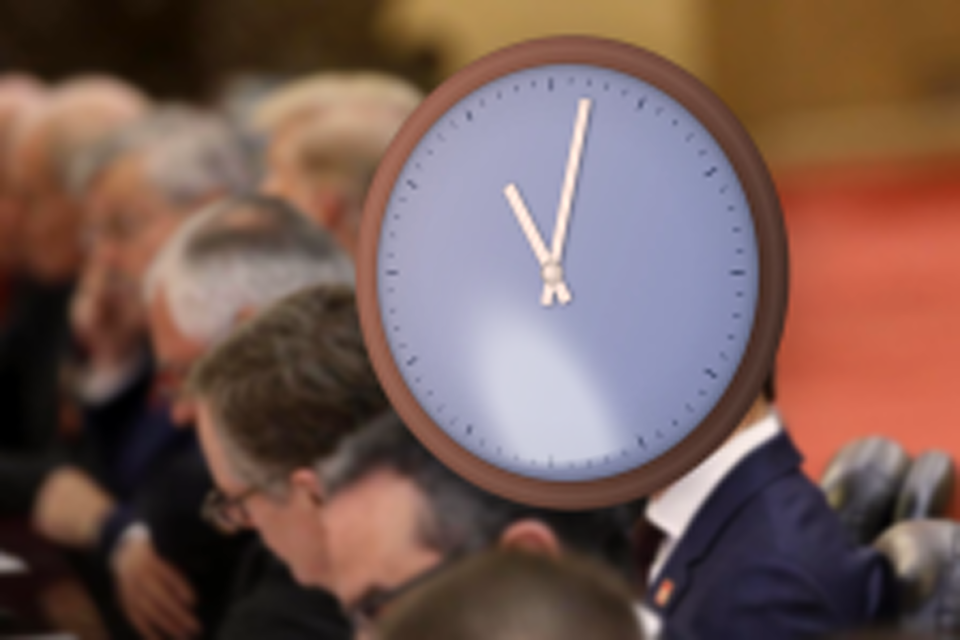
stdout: 11:02
